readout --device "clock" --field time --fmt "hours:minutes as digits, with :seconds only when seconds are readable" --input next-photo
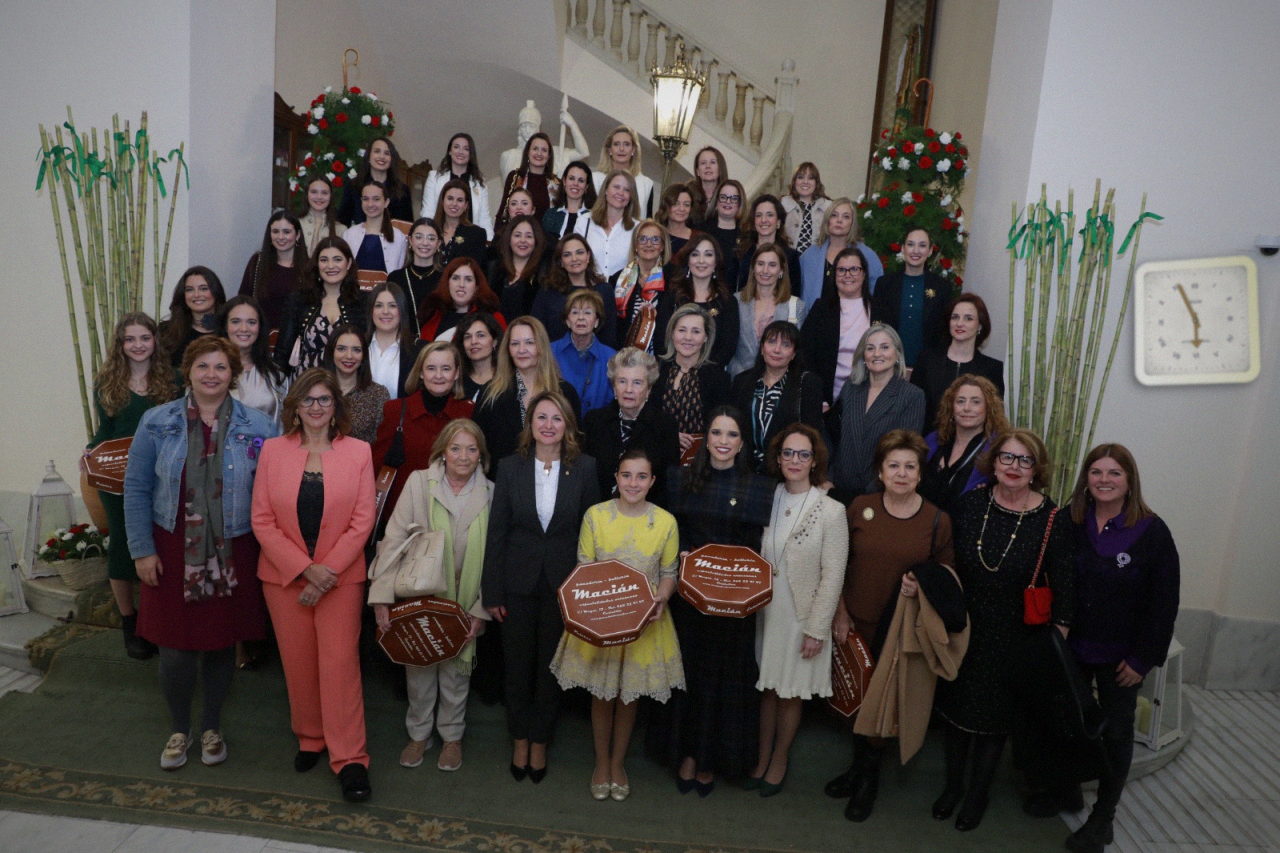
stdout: 5:56
